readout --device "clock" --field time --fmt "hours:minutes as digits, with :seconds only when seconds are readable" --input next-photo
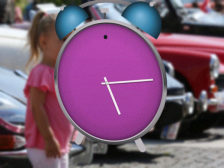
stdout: 5:14
